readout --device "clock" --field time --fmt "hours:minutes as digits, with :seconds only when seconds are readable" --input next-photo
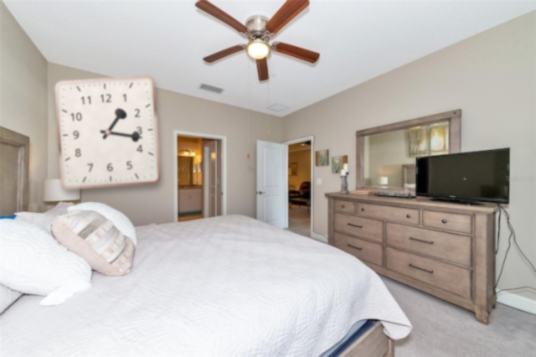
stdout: 1:17
